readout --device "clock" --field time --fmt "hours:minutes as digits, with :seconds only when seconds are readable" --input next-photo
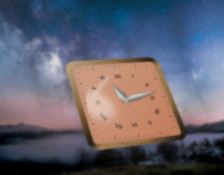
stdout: 11:13
